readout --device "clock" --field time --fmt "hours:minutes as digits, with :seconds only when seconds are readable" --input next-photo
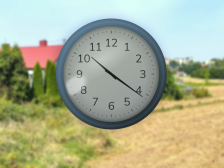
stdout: 10:21
